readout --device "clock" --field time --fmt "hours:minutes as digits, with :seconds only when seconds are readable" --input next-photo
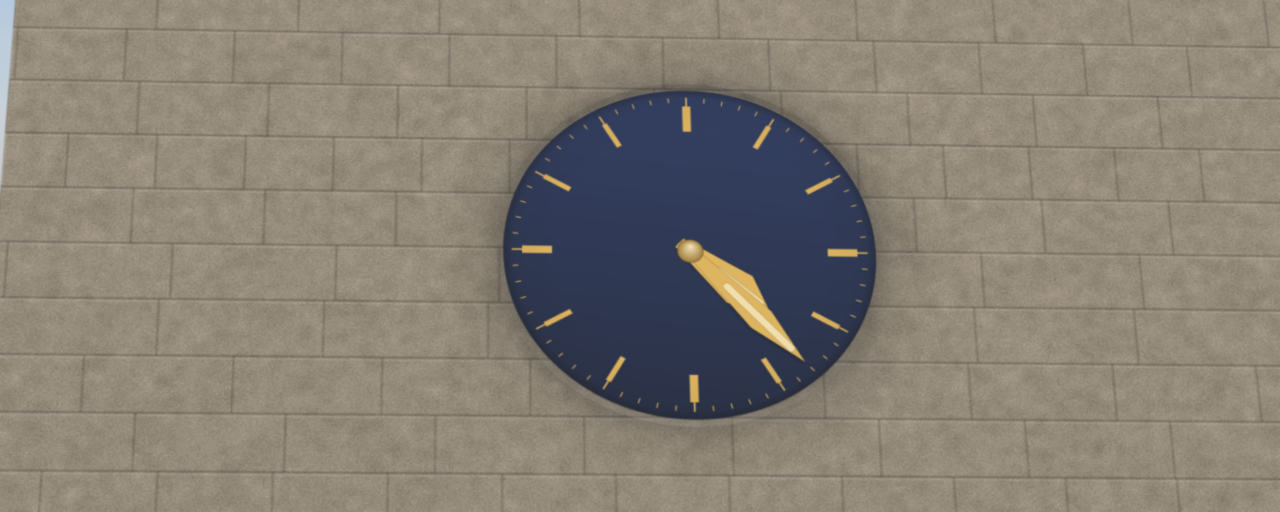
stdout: 4:23
